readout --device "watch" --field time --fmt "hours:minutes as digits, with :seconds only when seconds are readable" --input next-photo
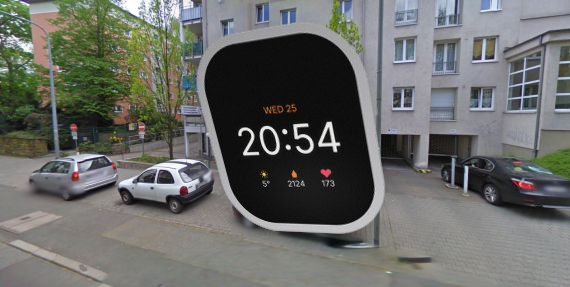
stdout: 20:54
